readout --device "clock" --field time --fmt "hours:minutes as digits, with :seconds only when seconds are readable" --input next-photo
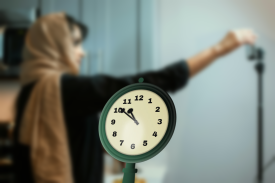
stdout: 10:51
